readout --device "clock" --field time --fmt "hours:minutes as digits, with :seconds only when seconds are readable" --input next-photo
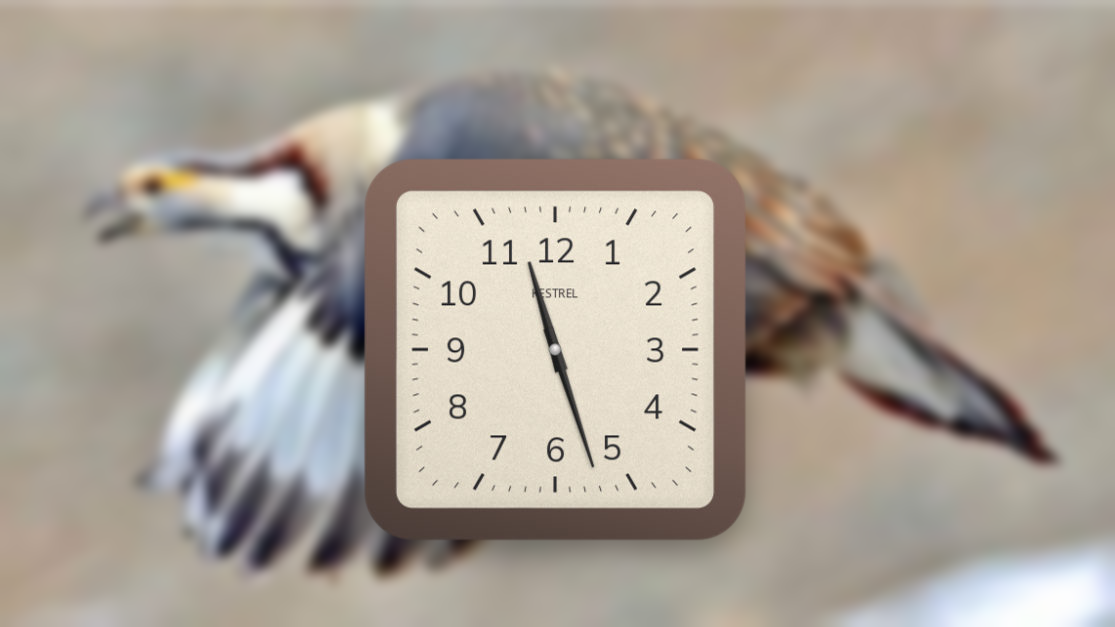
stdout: 11:27
